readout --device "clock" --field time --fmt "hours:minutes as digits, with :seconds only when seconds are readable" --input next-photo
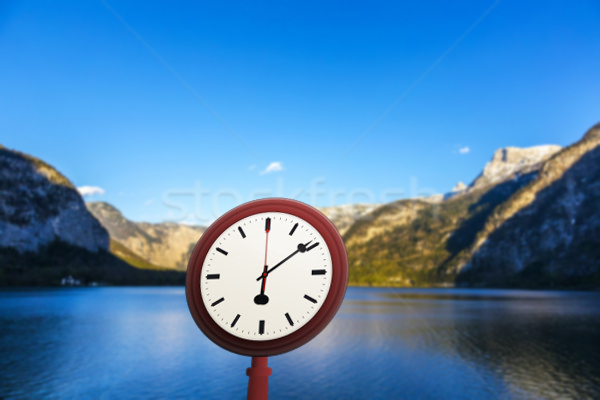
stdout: 6:09:00
